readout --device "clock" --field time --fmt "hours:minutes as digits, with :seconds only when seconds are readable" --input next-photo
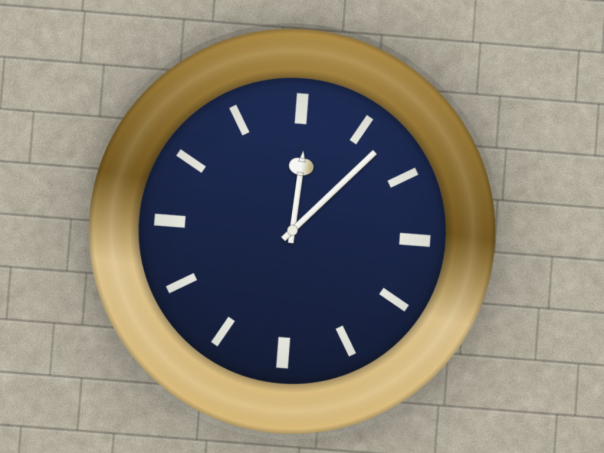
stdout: 12:07
